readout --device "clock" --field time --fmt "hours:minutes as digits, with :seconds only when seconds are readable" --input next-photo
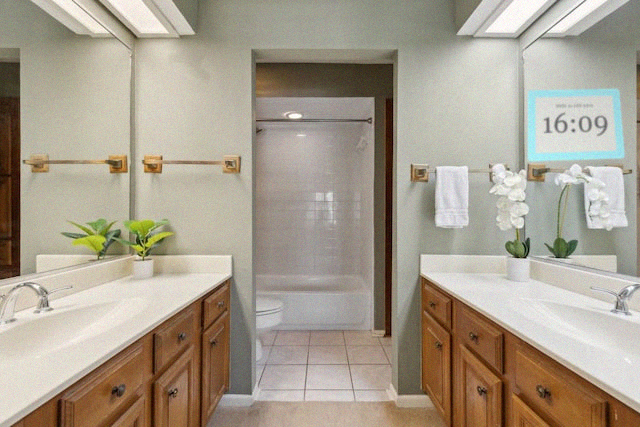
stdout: 16:09
